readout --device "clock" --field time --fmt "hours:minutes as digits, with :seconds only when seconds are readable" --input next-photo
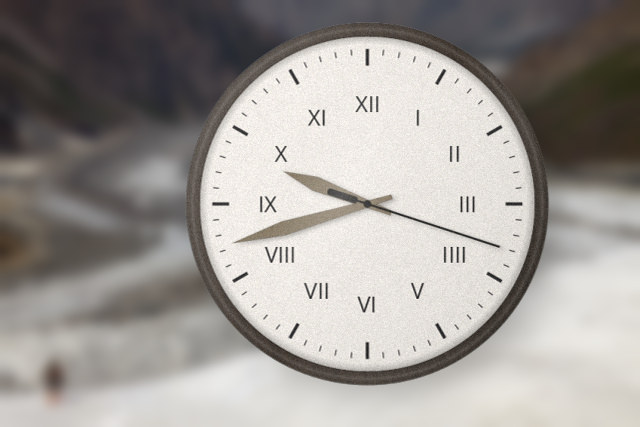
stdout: 9:42:18
